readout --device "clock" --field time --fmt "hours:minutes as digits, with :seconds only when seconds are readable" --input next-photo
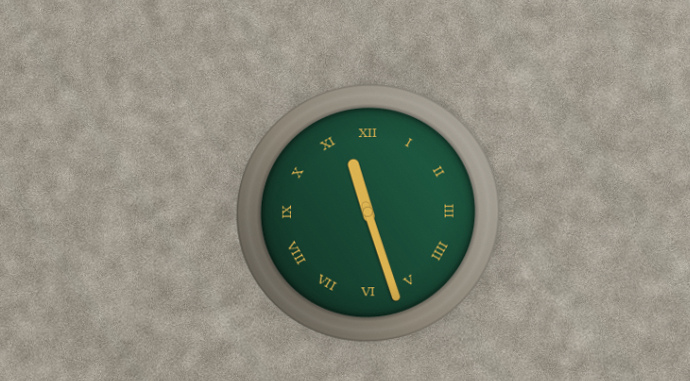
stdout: 11:27
